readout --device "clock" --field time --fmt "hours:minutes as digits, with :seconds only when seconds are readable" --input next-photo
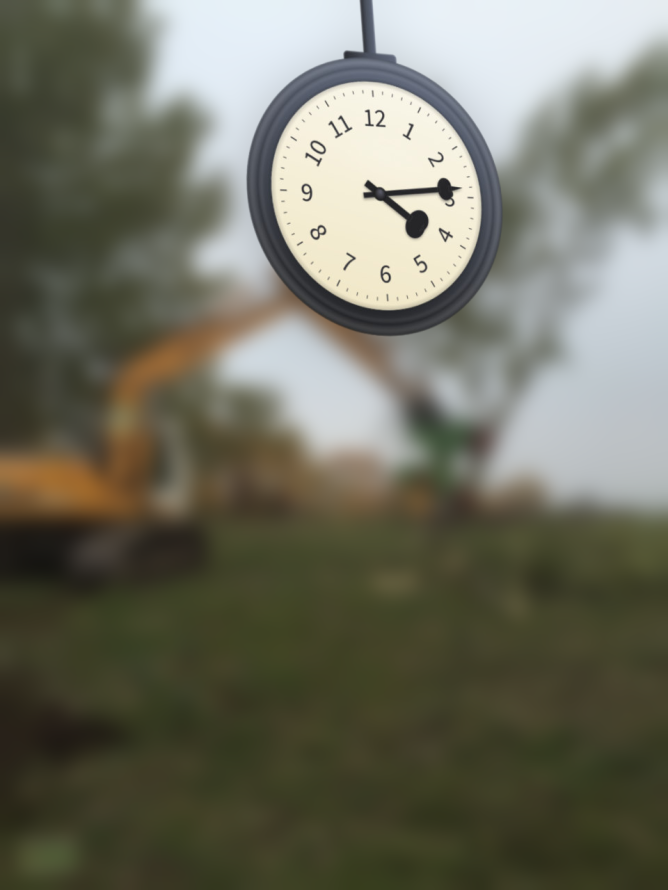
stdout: 4:14
